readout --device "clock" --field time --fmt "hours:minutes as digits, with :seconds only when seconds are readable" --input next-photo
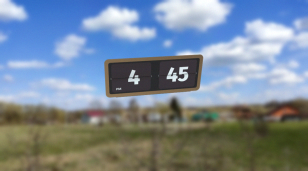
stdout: 4:45
